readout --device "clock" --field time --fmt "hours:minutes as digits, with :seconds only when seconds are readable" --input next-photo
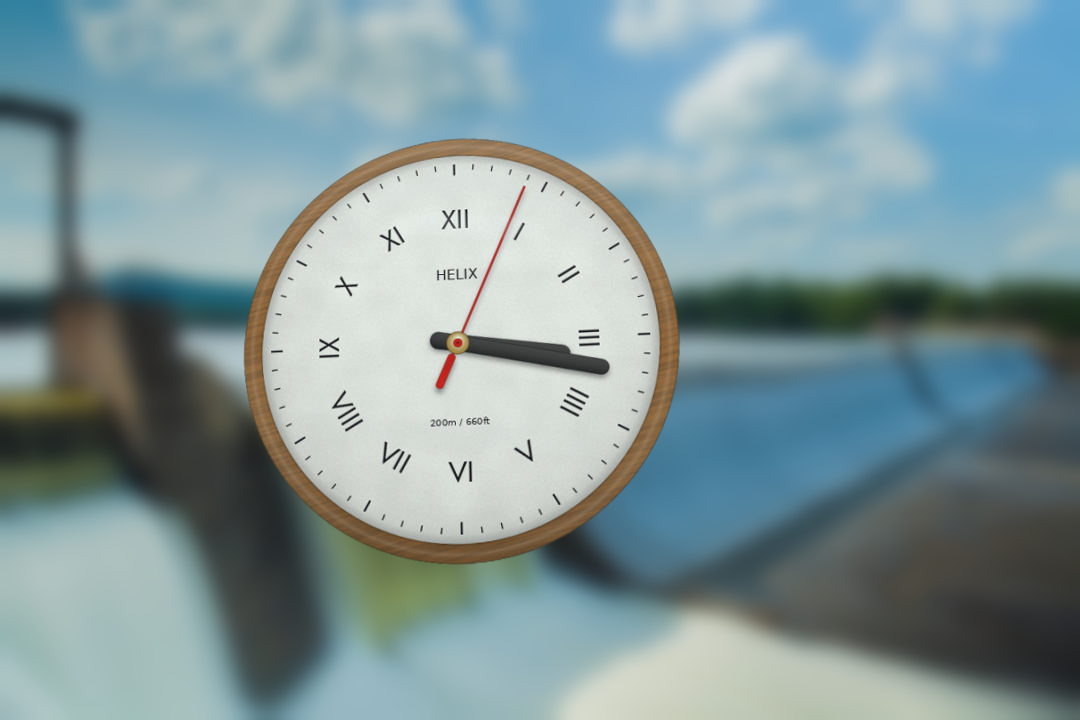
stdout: 3:17:04
